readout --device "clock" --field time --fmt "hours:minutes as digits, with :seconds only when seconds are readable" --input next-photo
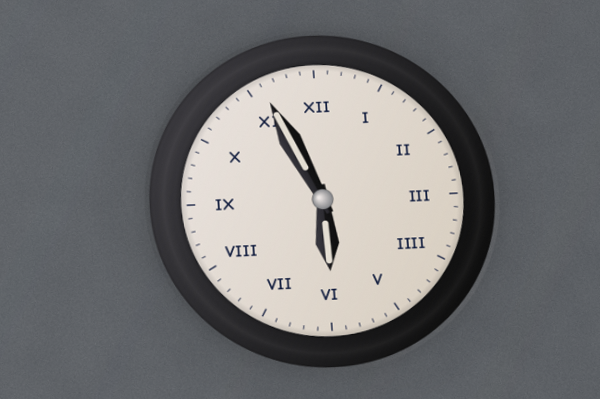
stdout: 5:56
